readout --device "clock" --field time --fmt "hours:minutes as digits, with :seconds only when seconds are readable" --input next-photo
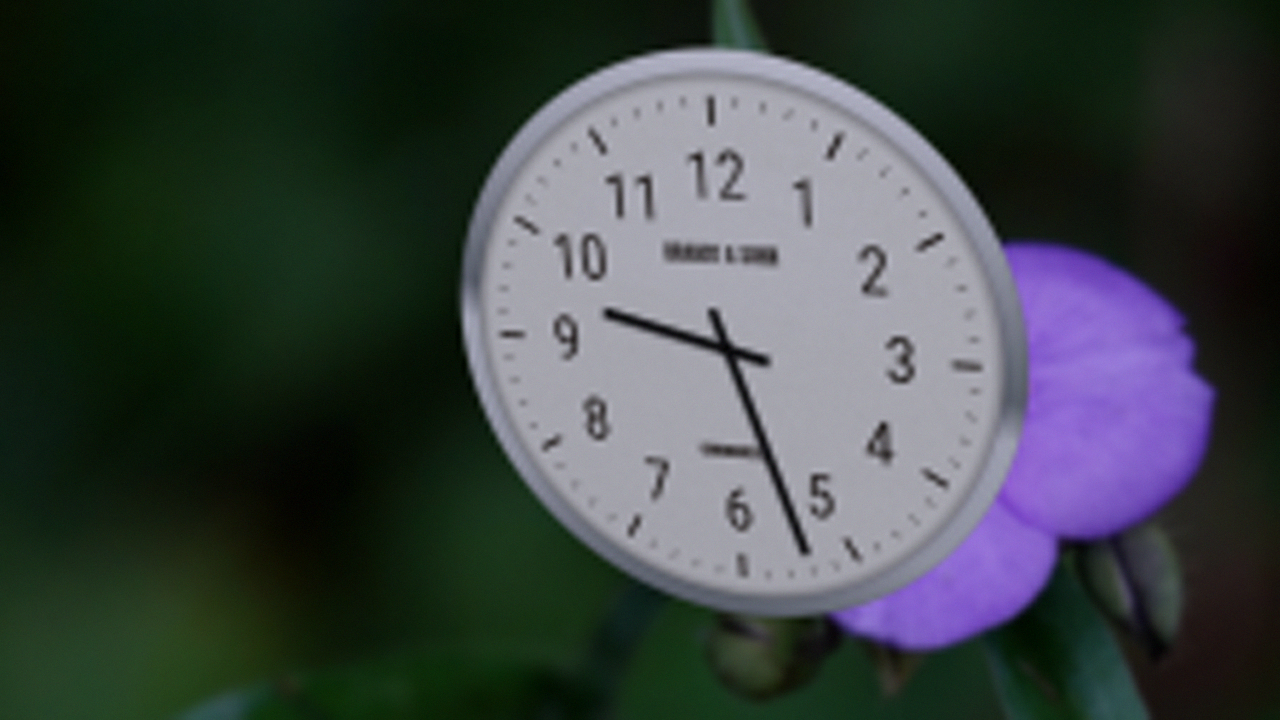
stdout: 9:27
